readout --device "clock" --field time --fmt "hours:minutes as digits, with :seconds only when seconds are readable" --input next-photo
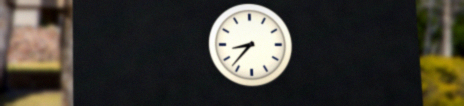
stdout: 8:37
